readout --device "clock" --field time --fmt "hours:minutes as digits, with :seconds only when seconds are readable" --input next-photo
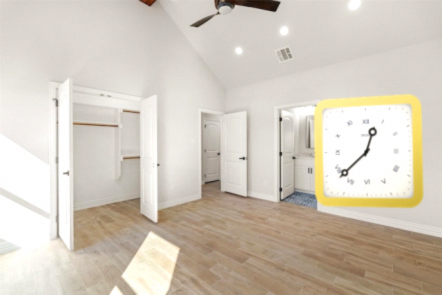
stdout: 12:38
